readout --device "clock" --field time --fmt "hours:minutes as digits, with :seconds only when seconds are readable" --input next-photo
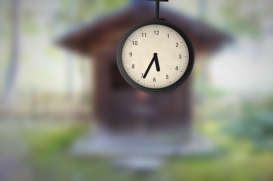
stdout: 5:34
